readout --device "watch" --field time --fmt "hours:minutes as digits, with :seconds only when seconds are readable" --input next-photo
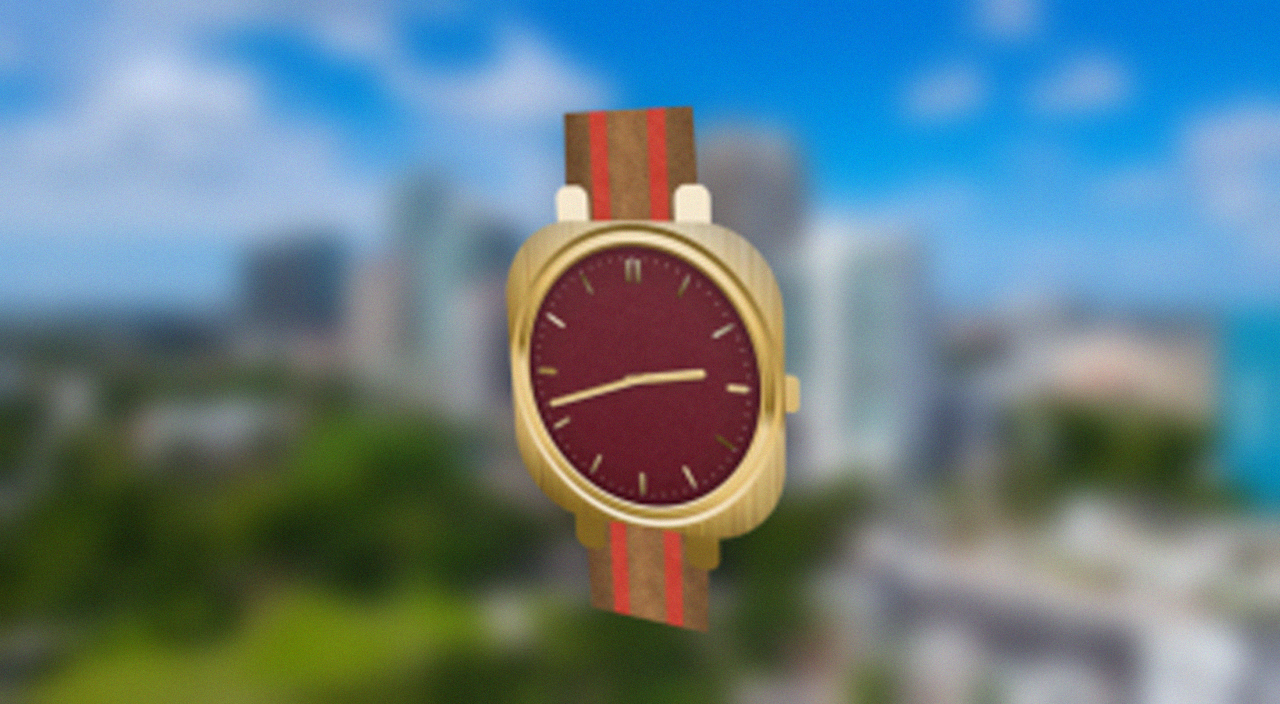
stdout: 2:42
